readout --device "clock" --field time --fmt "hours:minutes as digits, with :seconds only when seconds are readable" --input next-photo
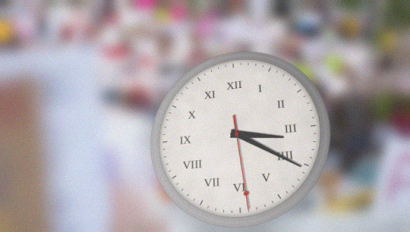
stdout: 3:20:29
